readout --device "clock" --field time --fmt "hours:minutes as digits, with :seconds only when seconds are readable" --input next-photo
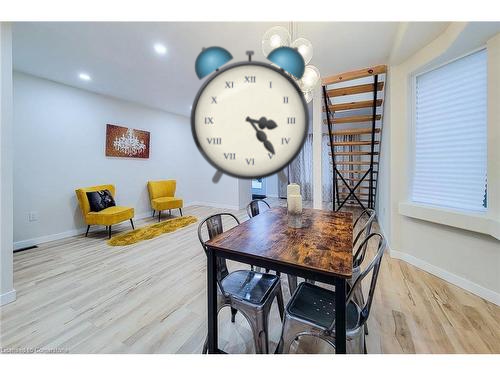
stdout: 3:24
